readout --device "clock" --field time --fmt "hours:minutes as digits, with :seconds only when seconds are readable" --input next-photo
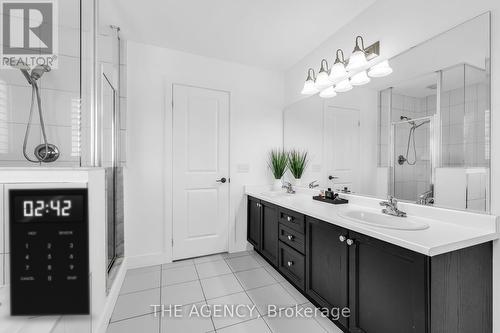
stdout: 2:42
